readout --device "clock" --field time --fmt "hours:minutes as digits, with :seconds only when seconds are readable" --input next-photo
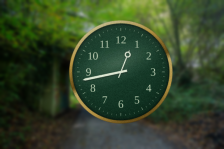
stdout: 12:43
